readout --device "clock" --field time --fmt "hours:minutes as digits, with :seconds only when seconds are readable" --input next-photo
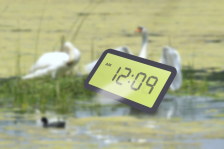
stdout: 12:09
